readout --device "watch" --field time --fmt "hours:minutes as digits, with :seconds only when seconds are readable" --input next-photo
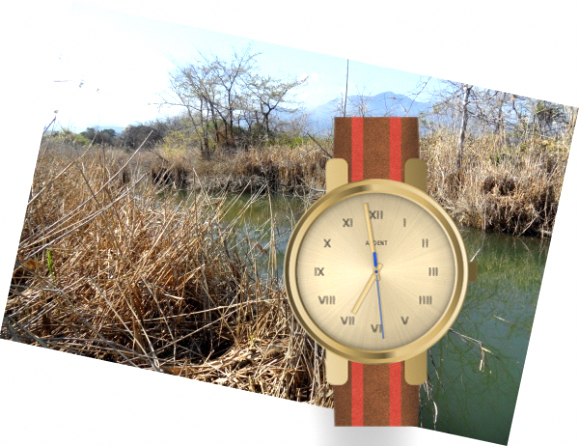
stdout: 6:58:29
